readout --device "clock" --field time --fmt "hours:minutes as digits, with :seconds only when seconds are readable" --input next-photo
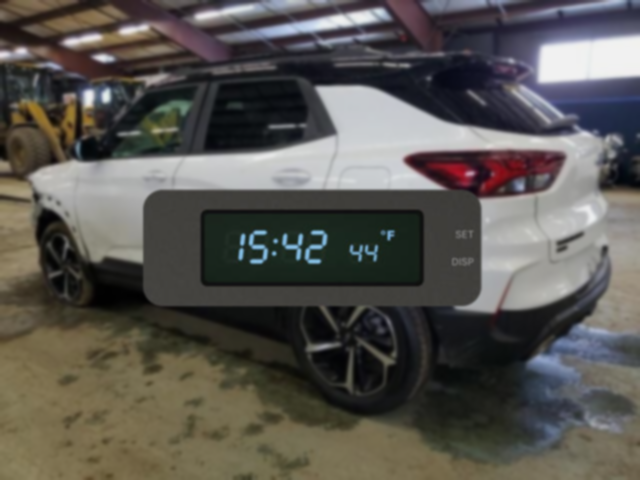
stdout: 15:42
